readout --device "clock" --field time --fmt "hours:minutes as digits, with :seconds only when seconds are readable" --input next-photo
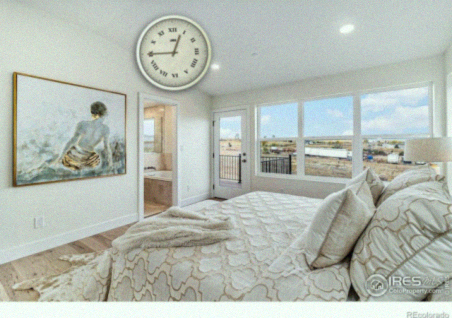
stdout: 12:45
